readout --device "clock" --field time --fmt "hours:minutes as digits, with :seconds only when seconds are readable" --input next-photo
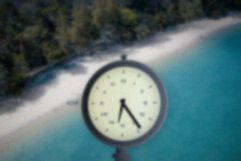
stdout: 6:24
